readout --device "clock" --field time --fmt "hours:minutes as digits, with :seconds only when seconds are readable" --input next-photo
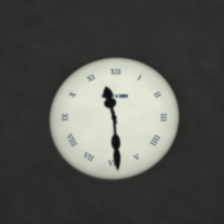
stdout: 11:29
